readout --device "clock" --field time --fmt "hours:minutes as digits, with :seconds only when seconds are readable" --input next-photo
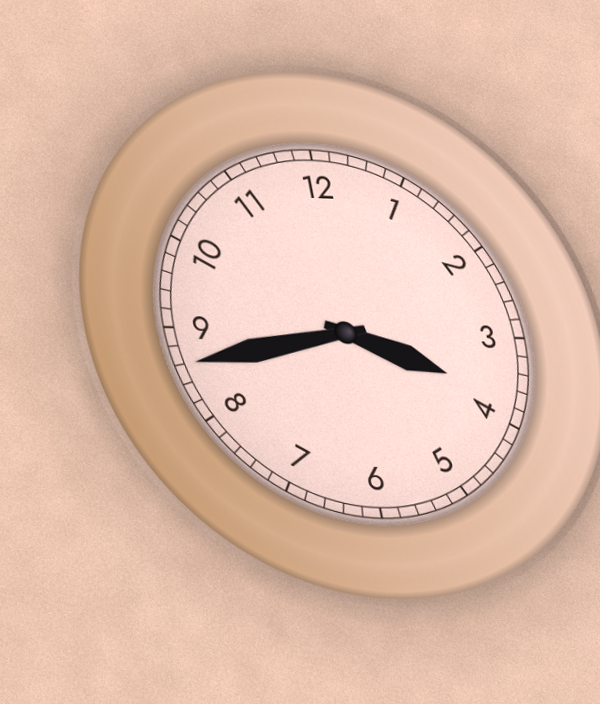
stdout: 3:43
